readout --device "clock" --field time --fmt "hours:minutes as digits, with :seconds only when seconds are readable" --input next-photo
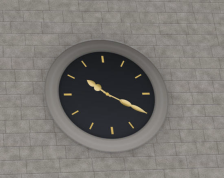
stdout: 10:20
